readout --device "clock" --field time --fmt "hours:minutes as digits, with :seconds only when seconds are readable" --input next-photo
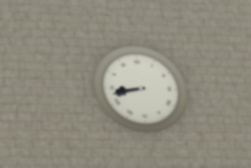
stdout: 8:43
